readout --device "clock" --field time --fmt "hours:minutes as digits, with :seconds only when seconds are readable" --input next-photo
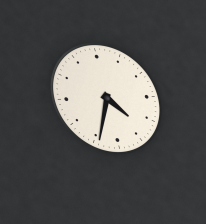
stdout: 4:34
